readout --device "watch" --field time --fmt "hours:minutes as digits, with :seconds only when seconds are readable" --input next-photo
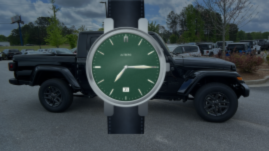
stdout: 7:15
